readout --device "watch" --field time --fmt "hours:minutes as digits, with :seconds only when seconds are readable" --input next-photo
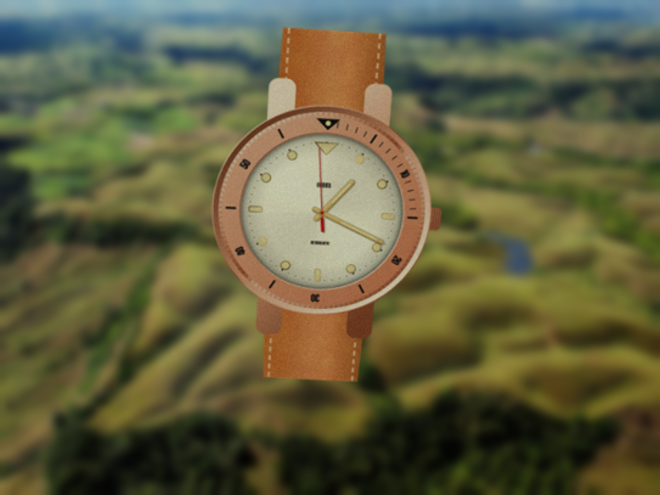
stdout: 1:18:59
